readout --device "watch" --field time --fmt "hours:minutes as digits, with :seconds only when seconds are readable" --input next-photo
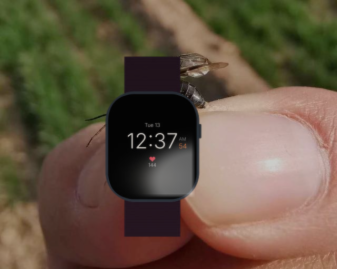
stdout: 12:37
